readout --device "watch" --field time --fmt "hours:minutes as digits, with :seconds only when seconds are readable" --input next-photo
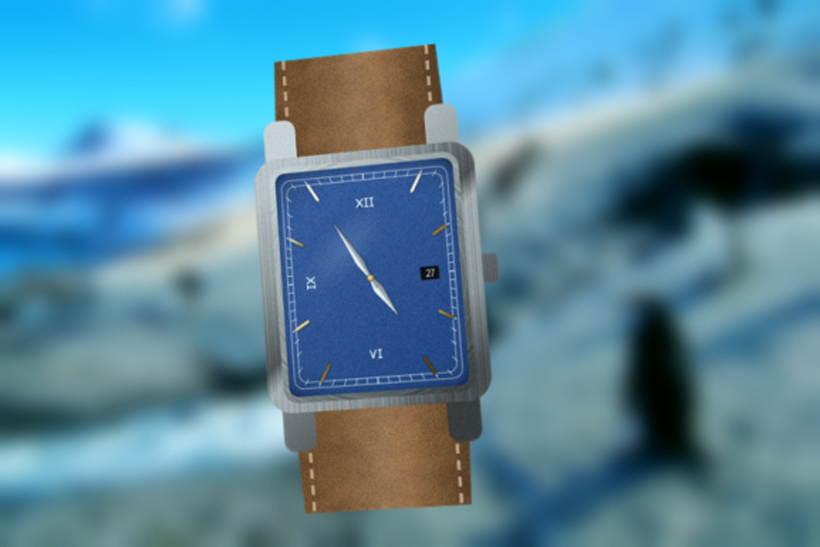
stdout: 4:55
